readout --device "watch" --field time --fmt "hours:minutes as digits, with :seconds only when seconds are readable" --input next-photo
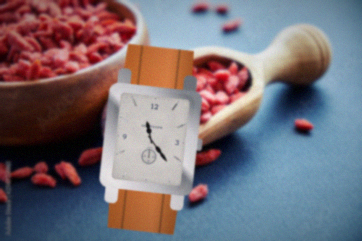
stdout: 11:23
